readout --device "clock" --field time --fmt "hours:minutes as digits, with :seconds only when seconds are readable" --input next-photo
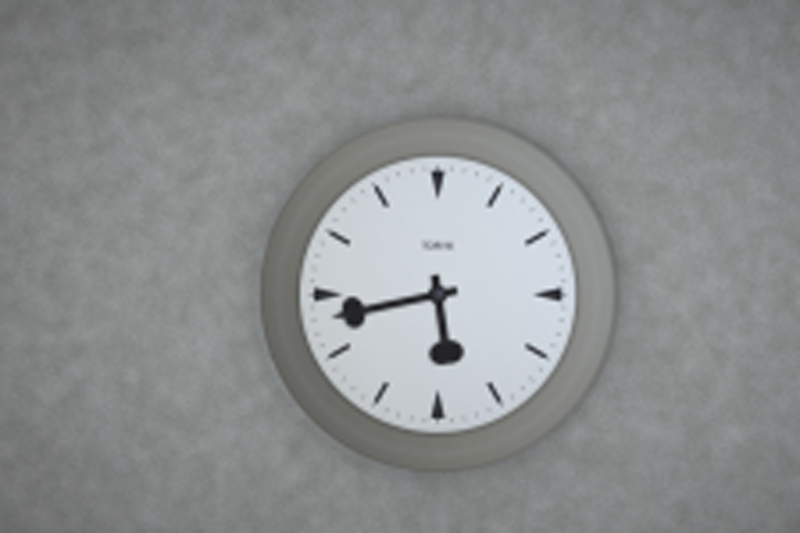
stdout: 5:43
